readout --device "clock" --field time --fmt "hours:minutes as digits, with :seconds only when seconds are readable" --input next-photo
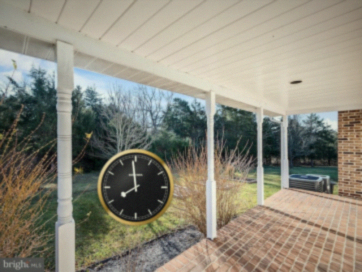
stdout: 7:59
